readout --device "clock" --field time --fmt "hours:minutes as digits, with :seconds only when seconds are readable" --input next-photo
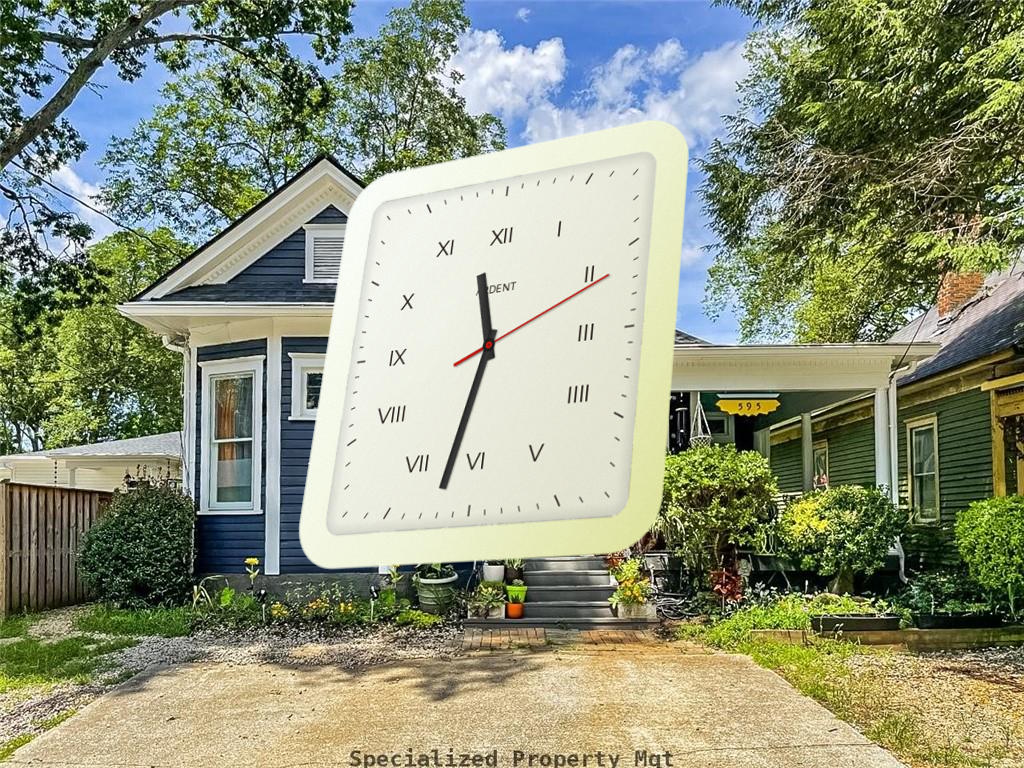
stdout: 11:32:11
